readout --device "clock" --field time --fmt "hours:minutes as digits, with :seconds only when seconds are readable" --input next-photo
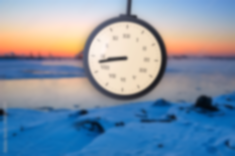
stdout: 8:43
